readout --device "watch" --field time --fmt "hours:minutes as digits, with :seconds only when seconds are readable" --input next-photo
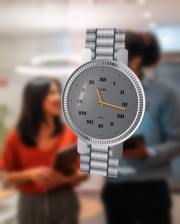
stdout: 11:17
